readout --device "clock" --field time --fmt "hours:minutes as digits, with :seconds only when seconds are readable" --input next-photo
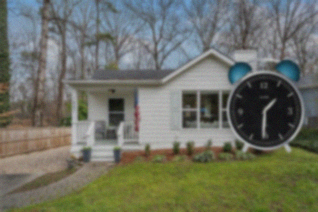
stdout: 1:31
